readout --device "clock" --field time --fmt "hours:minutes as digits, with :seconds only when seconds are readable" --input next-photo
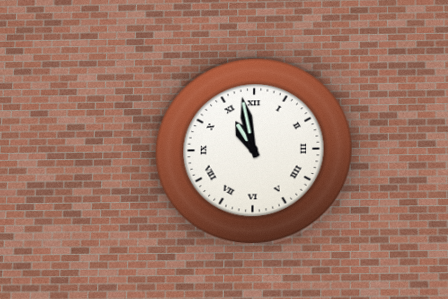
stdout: 10:58
